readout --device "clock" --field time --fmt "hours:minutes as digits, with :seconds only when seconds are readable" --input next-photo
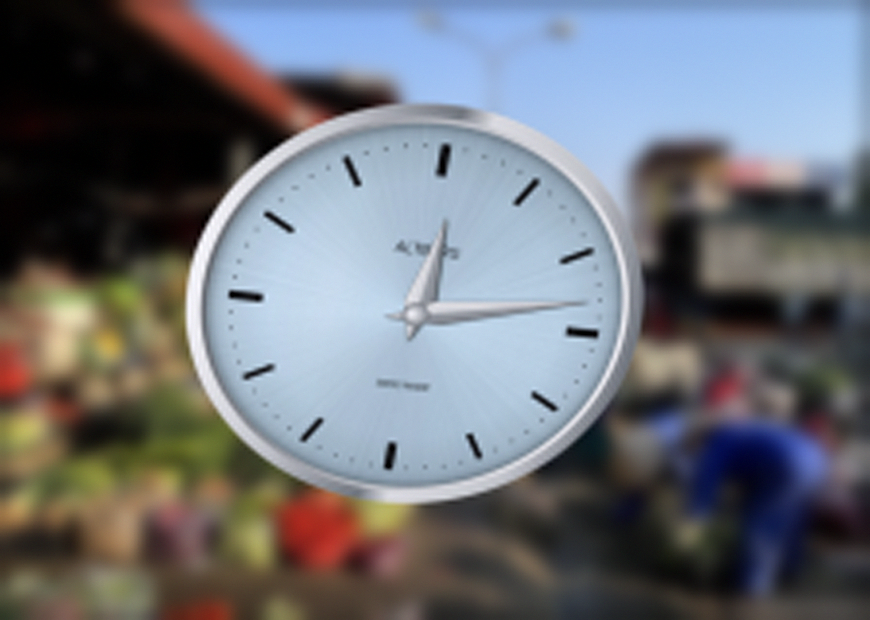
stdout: 12:13
